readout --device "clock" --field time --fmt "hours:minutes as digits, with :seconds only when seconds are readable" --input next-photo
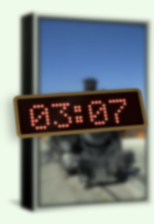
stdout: 3:07
